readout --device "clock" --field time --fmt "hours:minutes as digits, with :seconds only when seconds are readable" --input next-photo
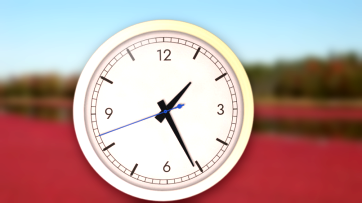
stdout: 1:25:42
